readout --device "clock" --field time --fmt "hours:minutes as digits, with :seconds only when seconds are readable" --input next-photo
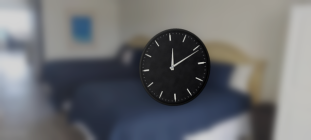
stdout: 12:11
